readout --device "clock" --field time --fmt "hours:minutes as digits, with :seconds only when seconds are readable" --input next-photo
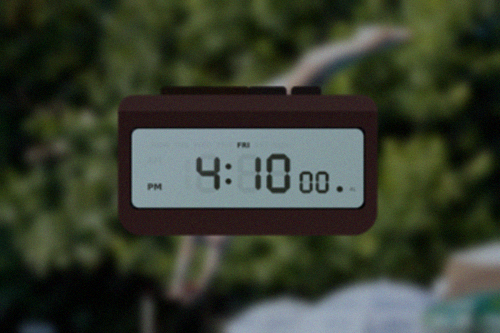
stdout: 4:10:00
